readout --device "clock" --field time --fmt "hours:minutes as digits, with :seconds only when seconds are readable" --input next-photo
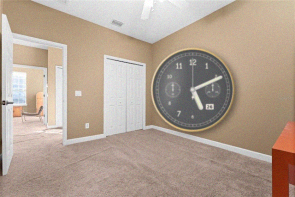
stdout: 5:11
